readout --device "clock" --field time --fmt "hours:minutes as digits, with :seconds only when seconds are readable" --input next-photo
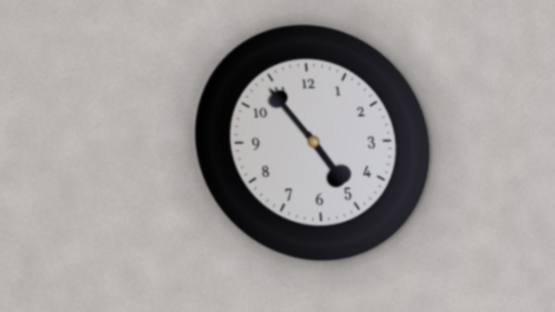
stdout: 4:54
